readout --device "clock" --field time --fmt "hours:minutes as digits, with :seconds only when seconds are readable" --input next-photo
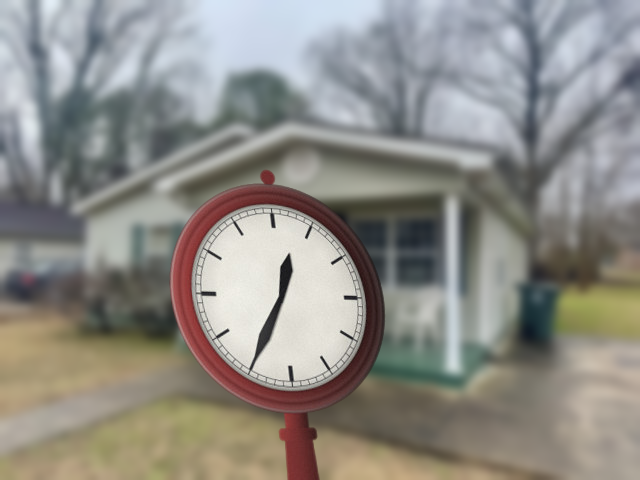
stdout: 12:35
